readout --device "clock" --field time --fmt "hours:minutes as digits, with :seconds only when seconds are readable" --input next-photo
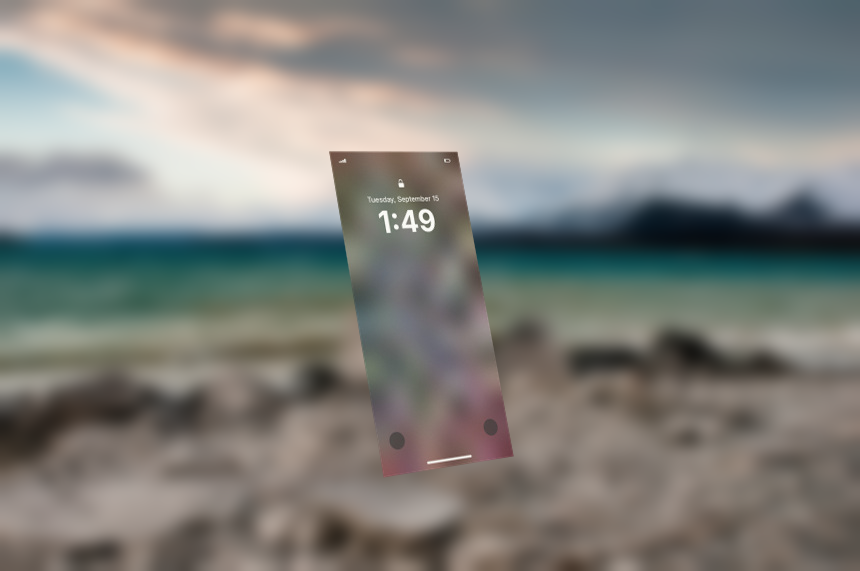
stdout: 1:49
